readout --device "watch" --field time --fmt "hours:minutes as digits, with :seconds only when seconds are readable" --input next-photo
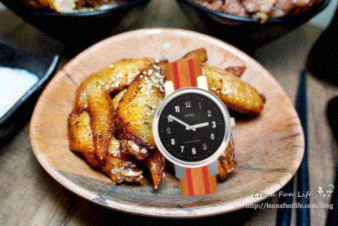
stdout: 2:51
